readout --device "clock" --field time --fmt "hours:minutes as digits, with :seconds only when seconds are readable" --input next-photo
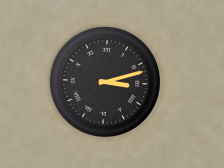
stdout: 3:12
